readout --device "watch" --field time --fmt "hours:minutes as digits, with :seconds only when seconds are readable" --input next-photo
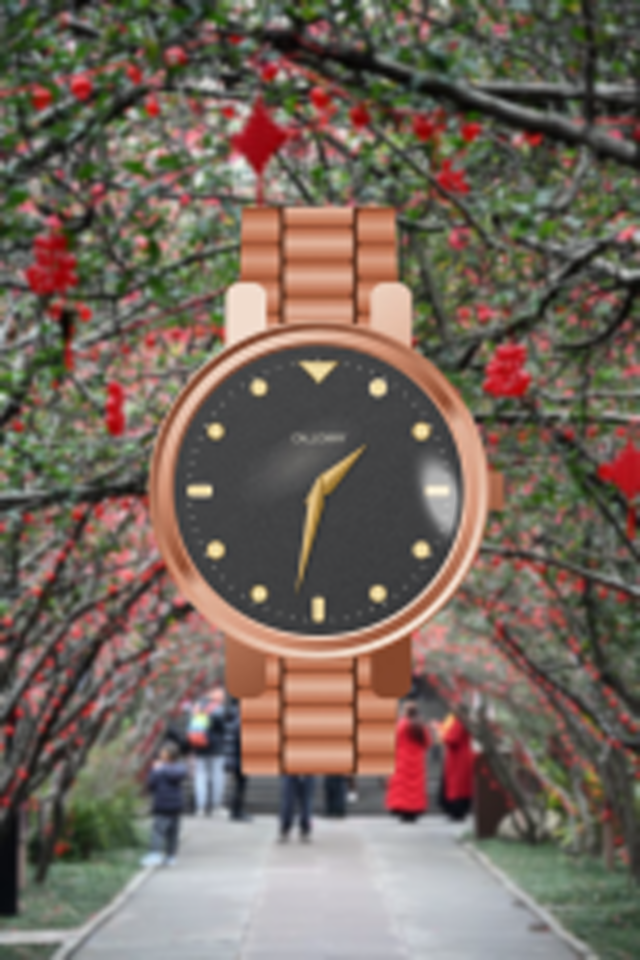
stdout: 1:32
